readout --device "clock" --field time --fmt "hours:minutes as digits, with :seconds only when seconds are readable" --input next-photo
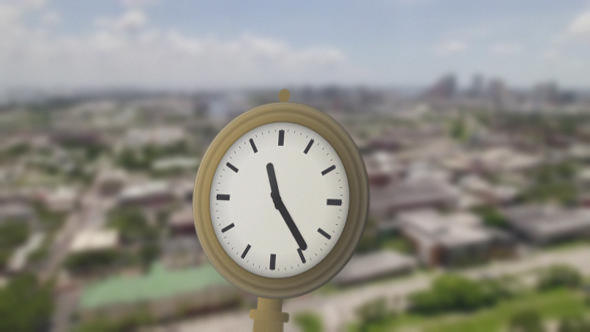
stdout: 11:24
